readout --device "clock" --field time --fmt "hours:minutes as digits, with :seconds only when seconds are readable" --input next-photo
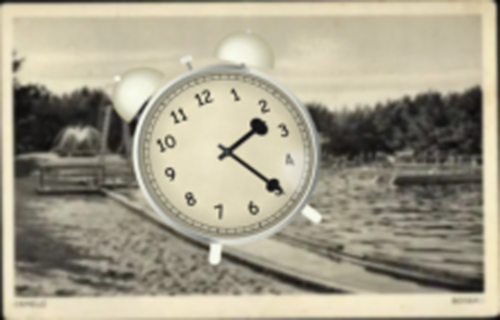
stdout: 2:25
